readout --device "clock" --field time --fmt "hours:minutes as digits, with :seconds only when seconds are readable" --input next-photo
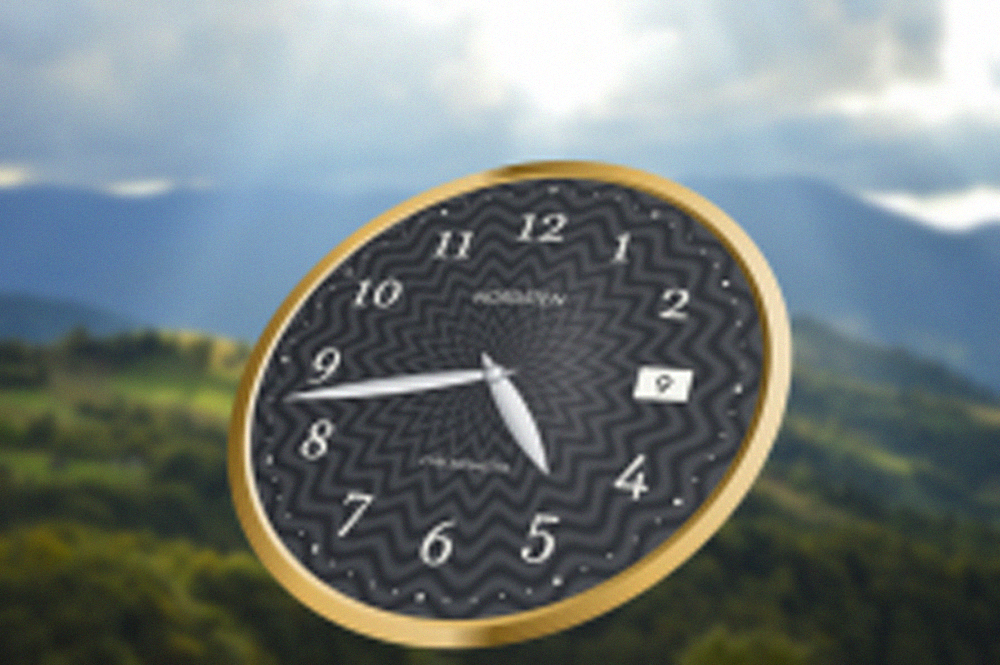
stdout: 4:43
